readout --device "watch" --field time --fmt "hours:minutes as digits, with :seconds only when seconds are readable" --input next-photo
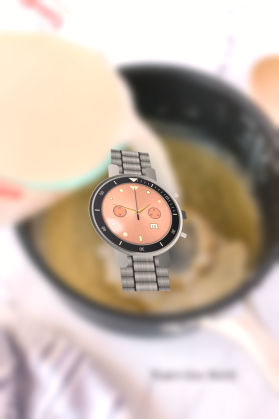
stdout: 1:48
